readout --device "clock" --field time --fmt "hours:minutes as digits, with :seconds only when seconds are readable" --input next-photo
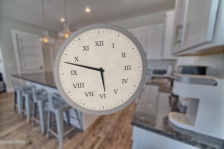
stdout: 5:48
